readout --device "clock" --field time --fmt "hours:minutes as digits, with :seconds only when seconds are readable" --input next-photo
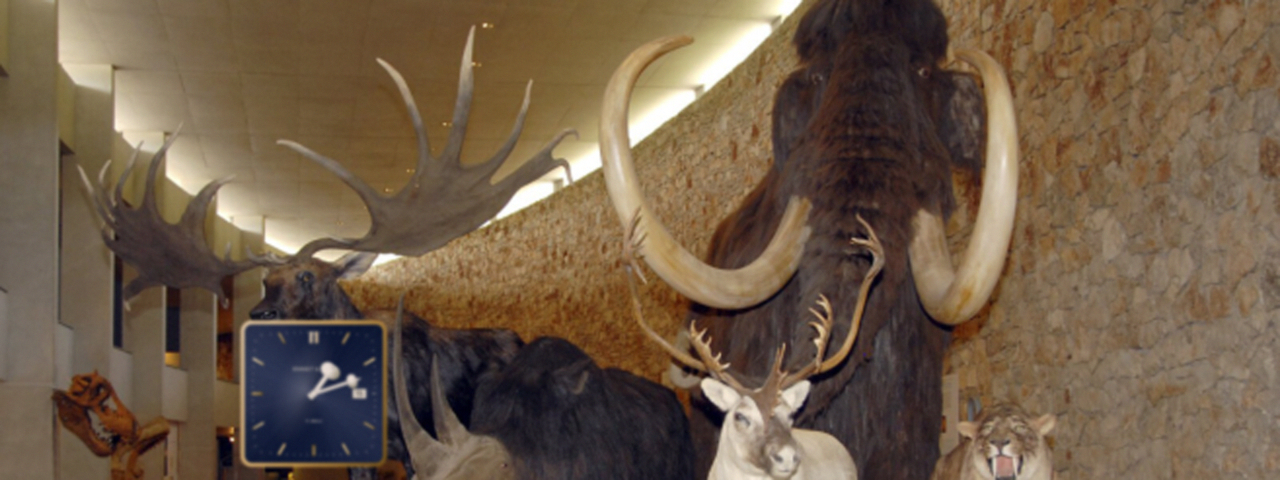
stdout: 1:12
